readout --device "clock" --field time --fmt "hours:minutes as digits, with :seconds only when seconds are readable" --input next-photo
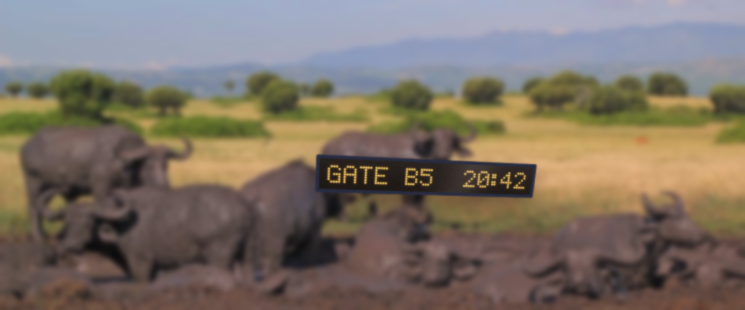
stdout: 20:42
